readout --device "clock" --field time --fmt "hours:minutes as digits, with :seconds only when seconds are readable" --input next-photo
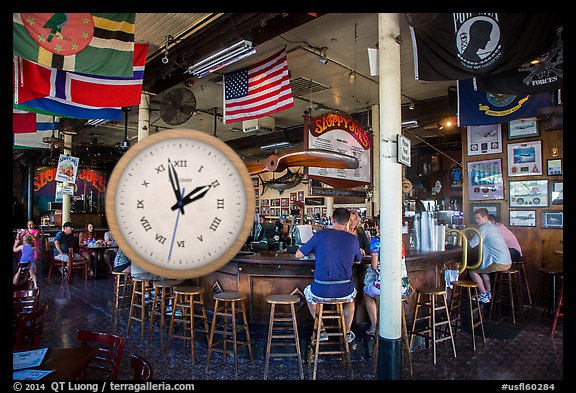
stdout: 1:57:32
